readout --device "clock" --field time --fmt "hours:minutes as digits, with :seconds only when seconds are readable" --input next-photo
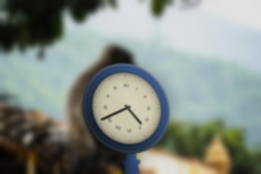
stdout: 4:41
